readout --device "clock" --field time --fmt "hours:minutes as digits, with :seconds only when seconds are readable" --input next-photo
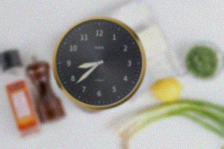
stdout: 8:38
